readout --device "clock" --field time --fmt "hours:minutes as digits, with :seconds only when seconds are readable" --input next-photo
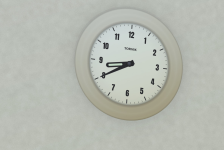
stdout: 8:40
